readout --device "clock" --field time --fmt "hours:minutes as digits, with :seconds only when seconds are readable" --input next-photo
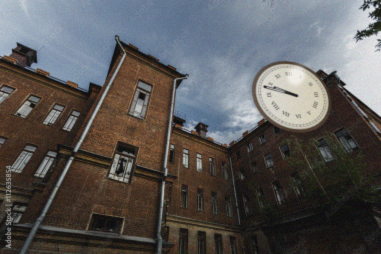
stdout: 9:48
